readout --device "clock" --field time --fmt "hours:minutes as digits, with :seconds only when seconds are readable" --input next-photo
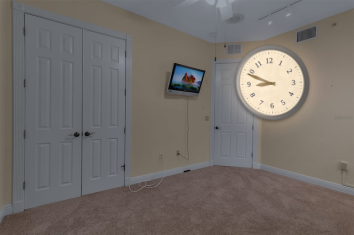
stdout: 8:49
